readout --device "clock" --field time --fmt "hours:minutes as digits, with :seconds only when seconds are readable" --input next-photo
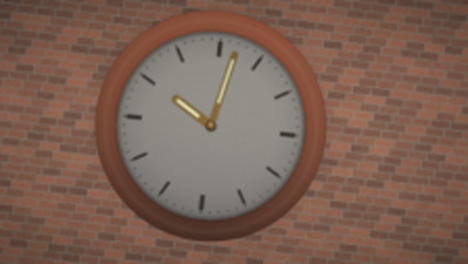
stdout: 10:02
